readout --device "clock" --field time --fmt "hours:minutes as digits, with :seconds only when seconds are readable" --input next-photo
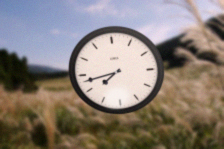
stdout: 7:43
